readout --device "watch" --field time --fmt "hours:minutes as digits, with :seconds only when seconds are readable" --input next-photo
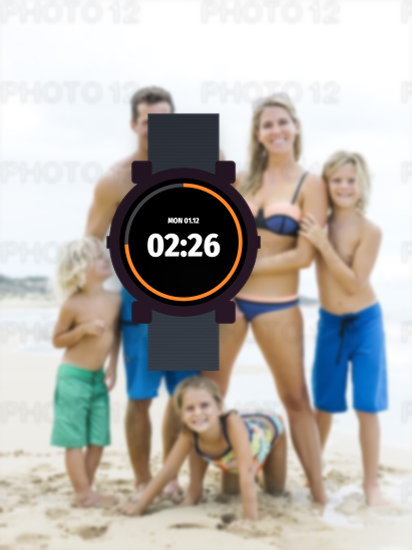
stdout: 2:26
